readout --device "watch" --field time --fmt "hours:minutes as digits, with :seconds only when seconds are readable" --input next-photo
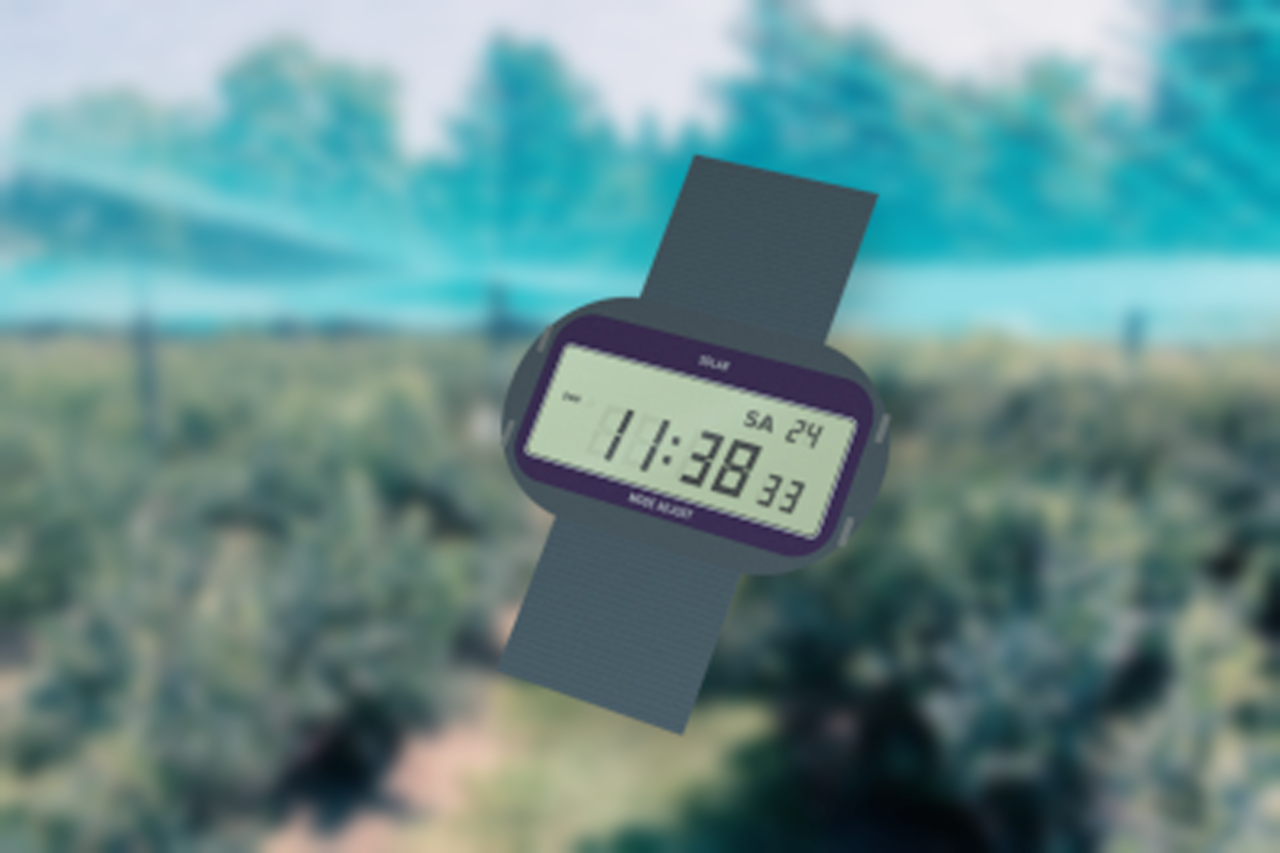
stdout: 11:38:33
